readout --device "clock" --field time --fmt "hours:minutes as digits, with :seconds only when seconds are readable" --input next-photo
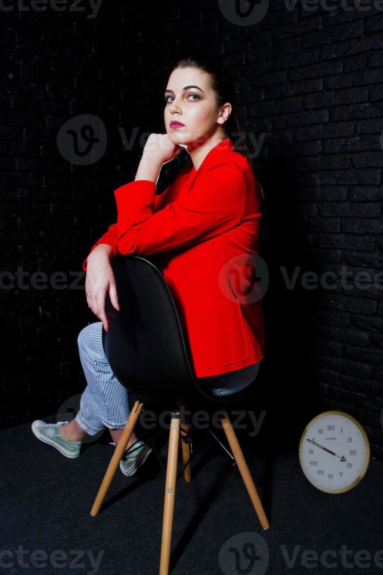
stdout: 3:49
